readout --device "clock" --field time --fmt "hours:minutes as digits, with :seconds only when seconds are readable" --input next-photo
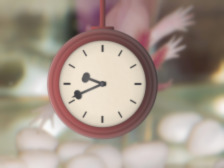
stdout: 9:41
